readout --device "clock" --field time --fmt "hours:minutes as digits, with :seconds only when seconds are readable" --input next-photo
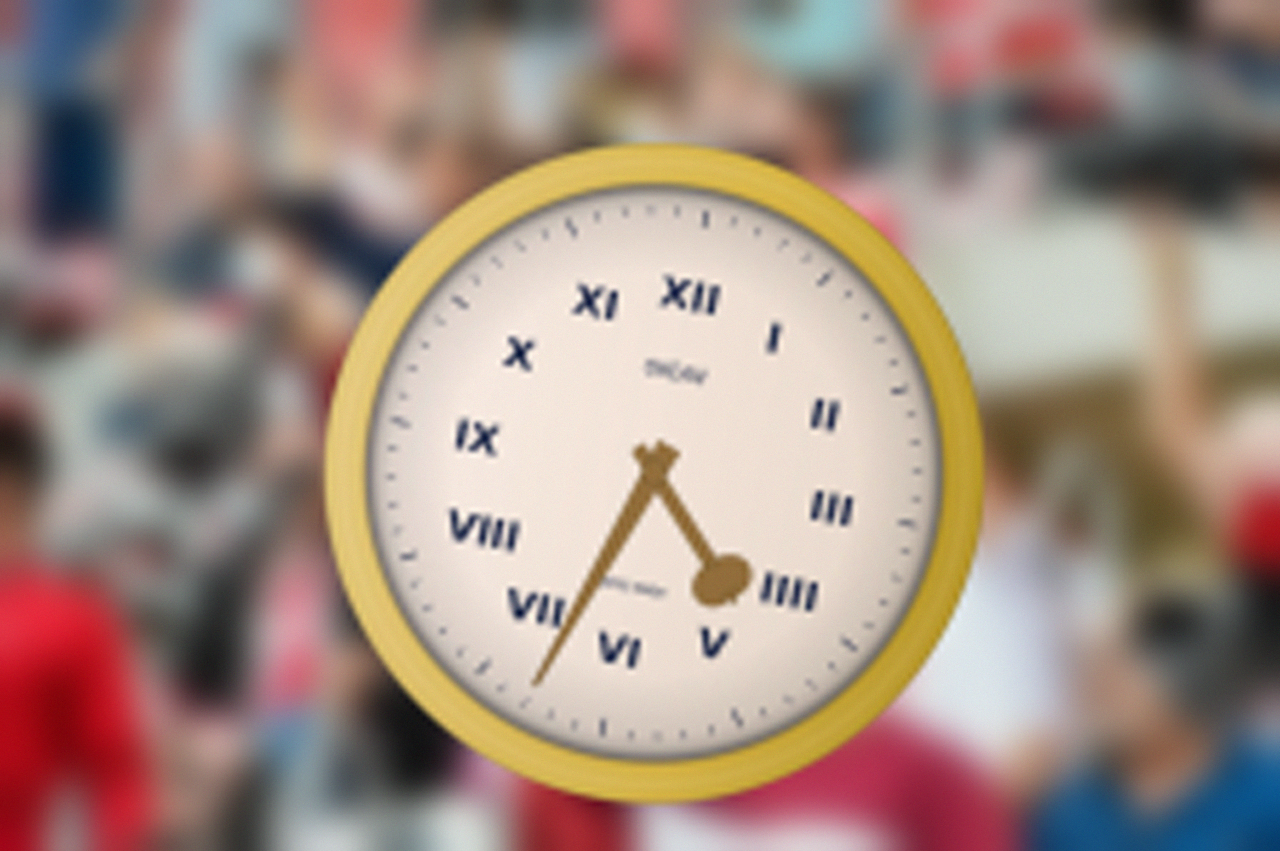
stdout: 4:33
